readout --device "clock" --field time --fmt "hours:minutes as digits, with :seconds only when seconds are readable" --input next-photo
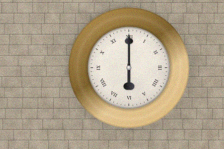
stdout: 6:00
